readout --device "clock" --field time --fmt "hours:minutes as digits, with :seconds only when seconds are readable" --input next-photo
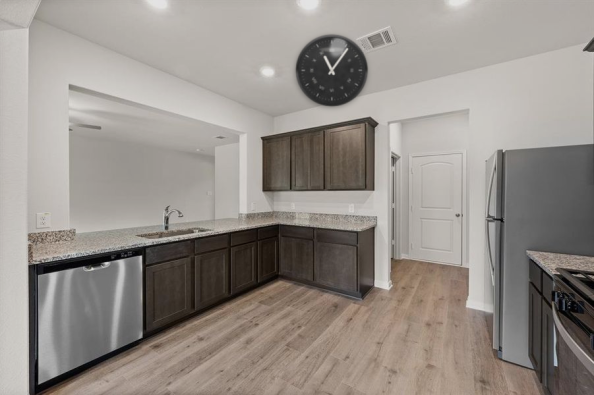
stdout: 11:06
